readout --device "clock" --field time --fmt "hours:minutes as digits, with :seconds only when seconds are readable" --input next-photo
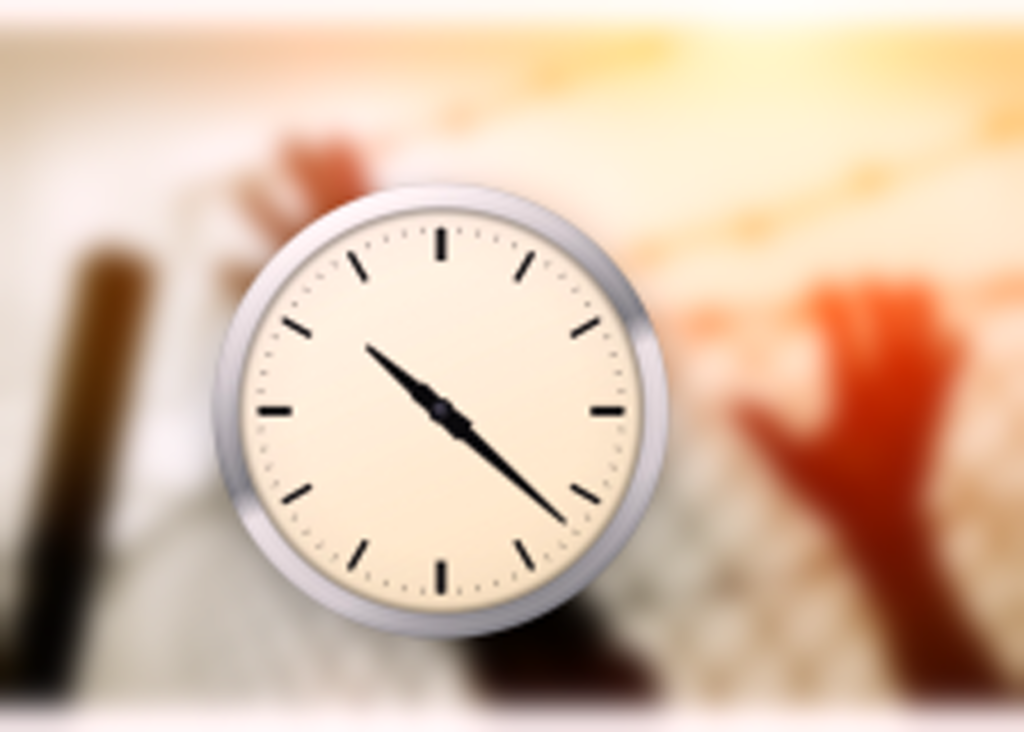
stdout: 10:22
